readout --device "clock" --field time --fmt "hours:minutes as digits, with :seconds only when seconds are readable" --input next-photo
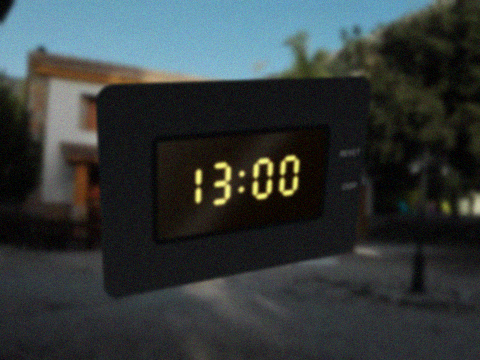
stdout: 13:00
